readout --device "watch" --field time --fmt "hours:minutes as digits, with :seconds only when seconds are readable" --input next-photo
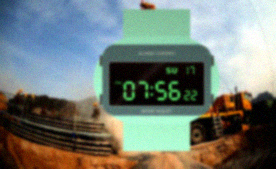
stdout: 7:56
